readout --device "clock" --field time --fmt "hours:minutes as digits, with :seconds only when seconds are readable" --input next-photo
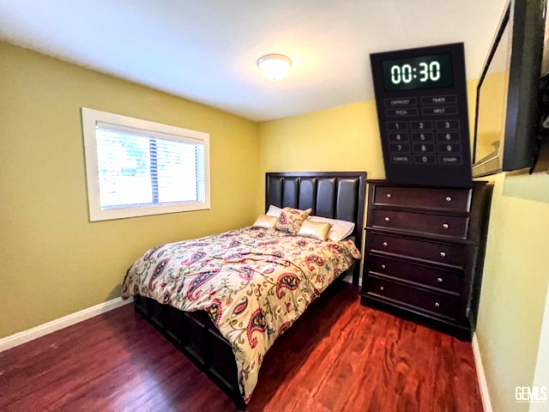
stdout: 0:30
